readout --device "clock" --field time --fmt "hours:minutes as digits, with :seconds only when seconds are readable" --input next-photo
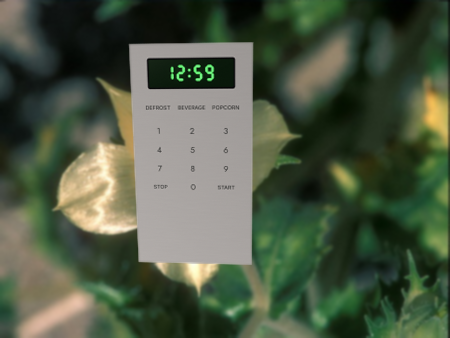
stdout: 12:59
